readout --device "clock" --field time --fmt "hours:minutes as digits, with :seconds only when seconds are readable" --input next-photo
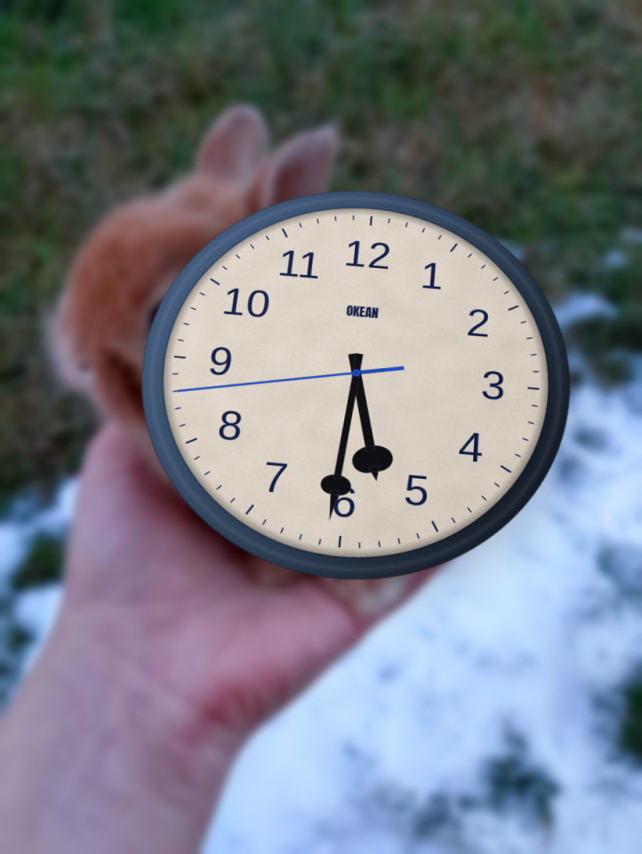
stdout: 5:30:43
